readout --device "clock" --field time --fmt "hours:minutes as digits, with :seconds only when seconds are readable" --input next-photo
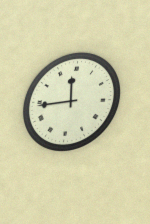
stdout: 11:44
